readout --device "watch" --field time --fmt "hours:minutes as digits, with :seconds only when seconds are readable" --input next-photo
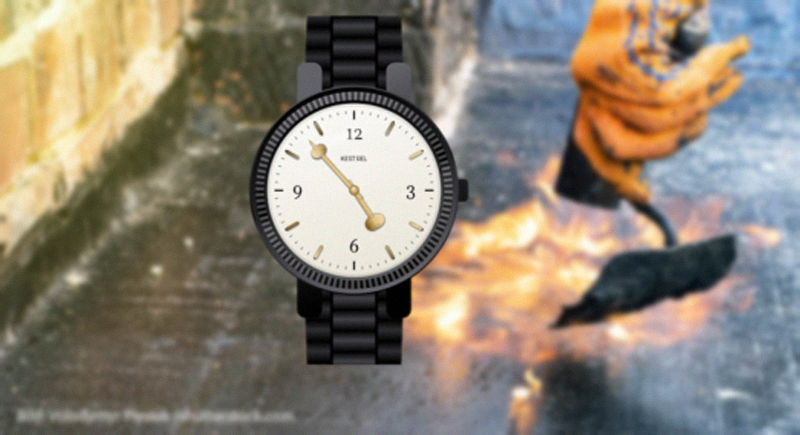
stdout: 4:53
